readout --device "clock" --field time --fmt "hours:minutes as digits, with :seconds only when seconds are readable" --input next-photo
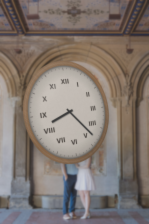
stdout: 8:23
